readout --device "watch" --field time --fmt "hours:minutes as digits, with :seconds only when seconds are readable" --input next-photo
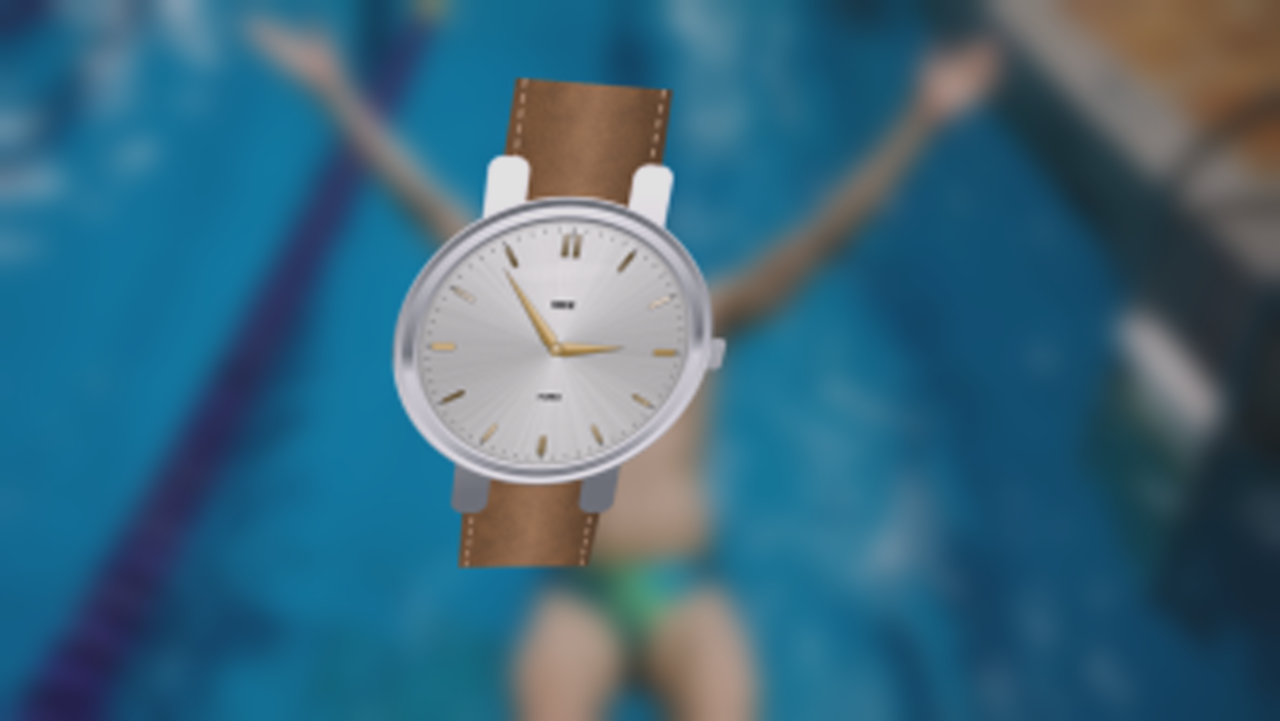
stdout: 2:54
